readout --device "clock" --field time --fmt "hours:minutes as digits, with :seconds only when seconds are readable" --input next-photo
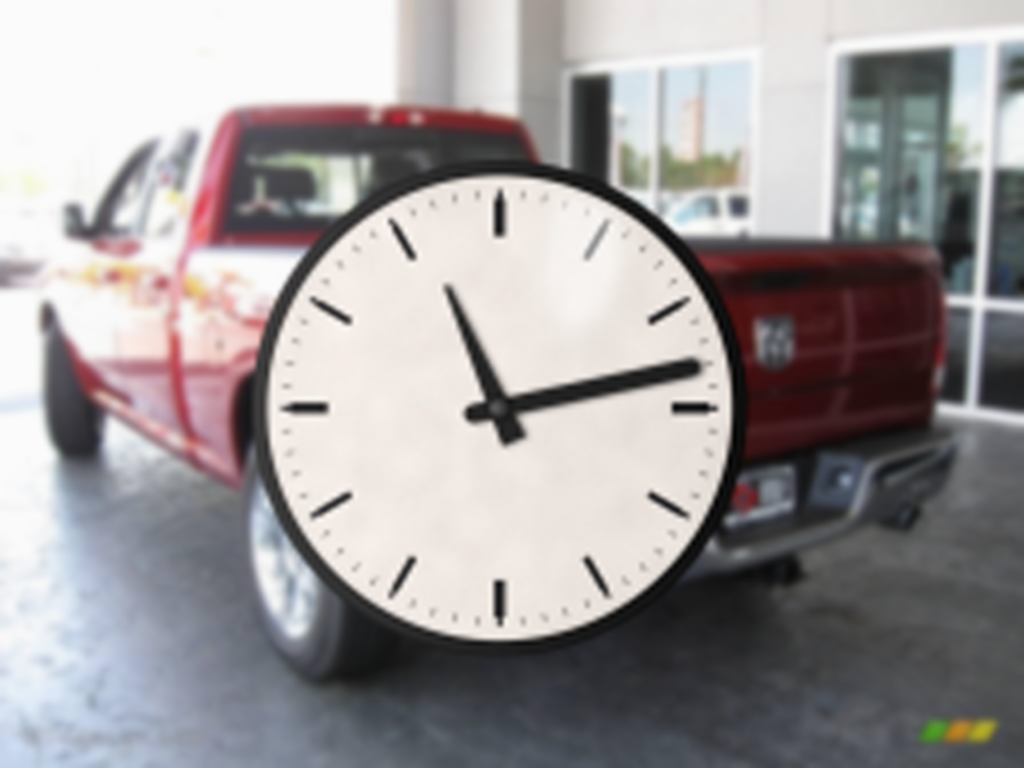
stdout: 11:13
